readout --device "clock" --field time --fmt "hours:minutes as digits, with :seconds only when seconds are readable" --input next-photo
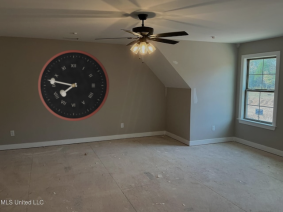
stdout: 7:47
